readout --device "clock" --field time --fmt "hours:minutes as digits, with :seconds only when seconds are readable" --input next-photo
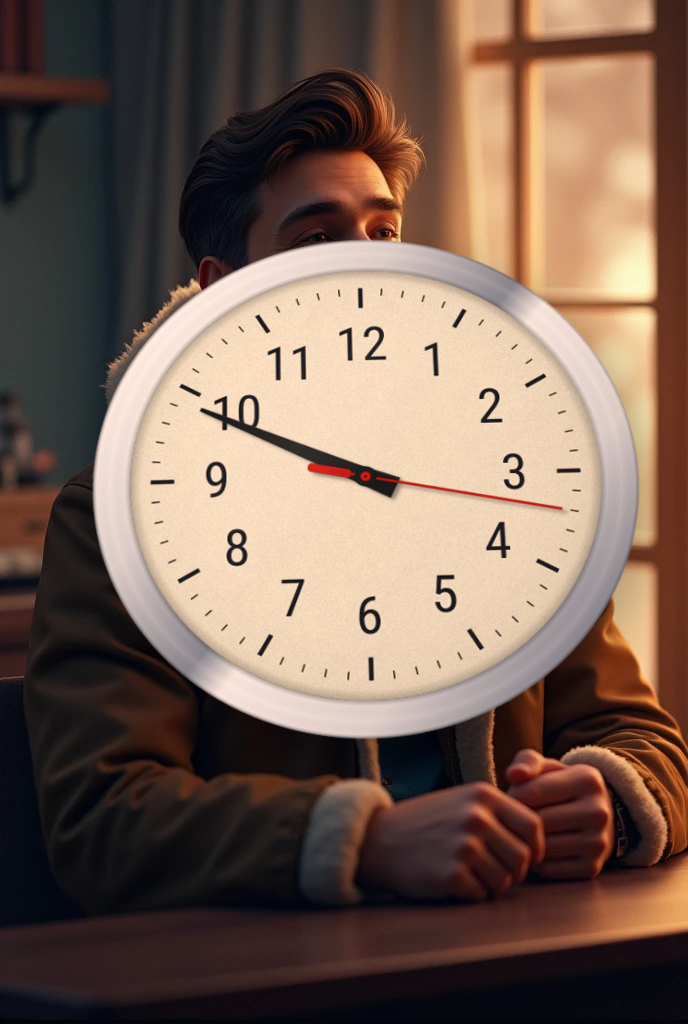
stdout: 9:49:17
